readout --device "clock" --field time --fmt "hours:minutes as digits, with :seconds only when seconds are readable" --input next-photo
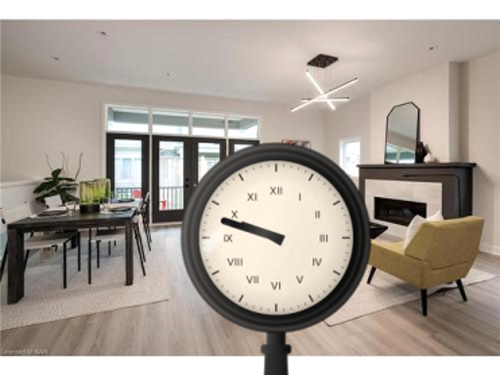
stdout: 9:48
